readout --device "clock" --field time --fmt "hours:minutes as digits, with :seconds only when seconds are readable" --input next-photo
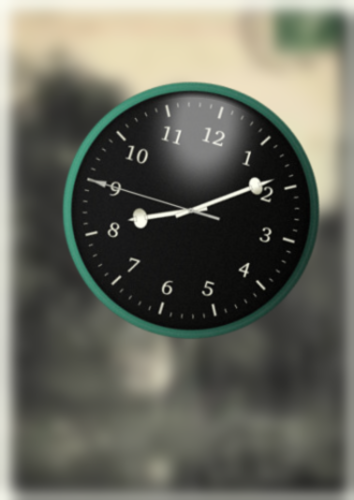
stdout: 8:08:45
